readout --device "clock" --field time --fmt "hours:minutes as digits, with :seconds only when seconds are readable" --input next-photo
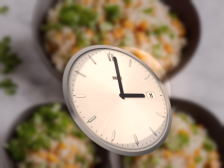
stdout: 3:01
